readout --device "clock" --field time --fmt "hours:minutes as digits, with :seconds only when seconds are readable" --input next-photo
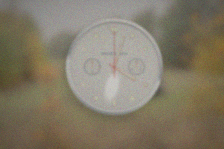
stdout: 4:03
